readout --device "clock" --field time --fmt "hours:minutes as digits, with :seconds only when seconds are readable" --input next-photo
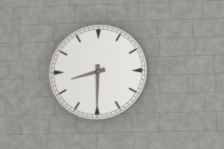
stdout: 8:30
